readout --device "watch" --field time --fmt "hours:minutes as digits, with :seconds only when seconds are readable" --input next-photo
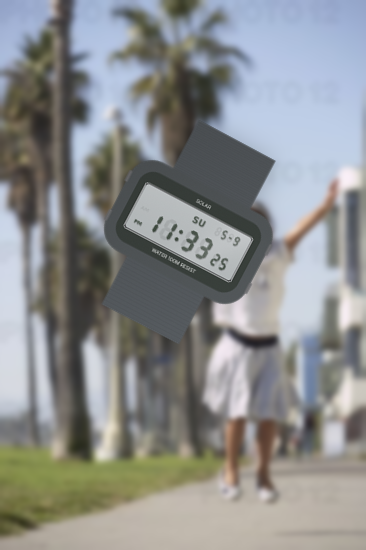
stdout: 11:33:25
